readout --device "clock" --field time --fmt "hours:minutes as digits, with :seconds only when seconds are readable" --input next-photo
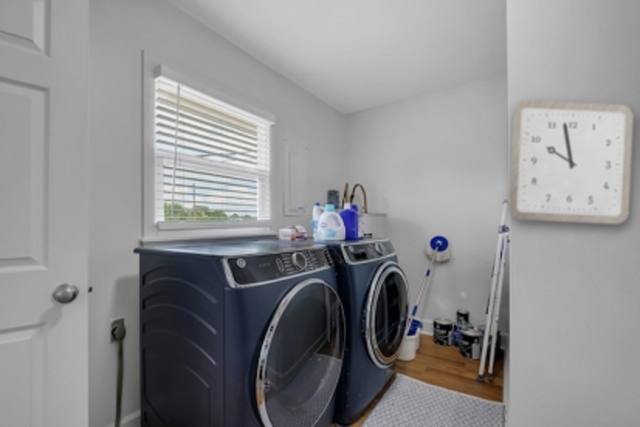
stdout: 9:58
